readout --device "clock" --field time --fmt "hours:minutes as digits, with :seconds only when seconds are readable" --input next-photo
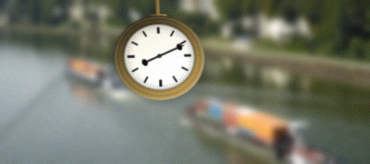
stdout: 8:11
